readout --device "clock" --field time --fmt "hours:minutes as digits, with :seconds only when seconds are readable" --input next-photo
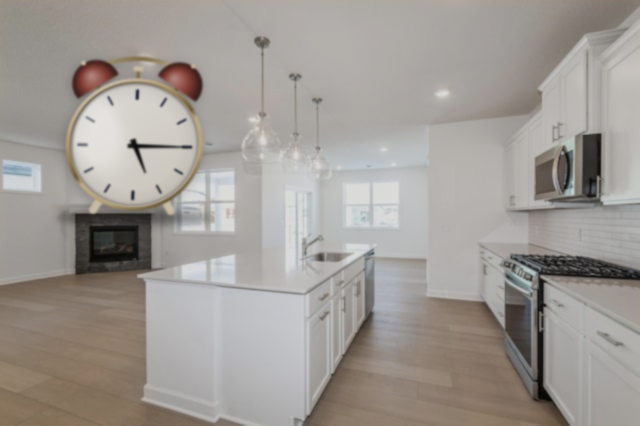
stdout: 5:15
